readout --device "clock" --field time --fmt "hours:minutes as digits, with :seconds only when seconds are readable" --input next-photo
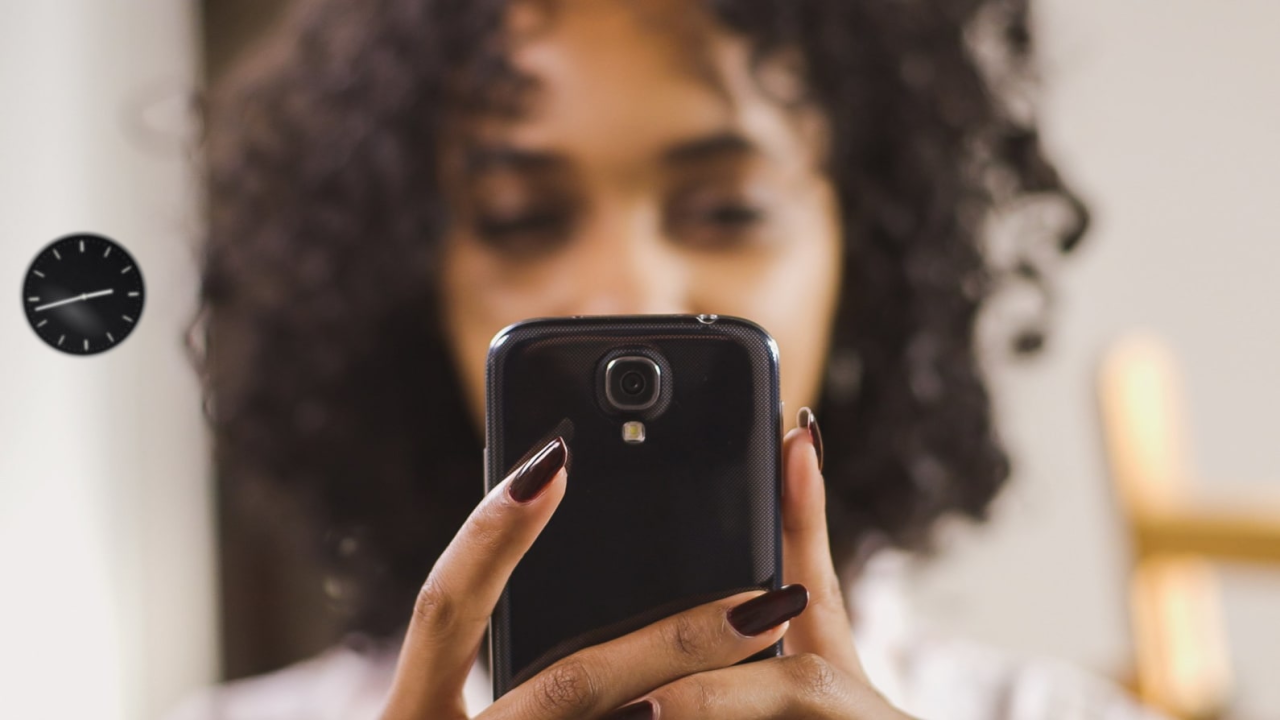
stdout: 2:43
